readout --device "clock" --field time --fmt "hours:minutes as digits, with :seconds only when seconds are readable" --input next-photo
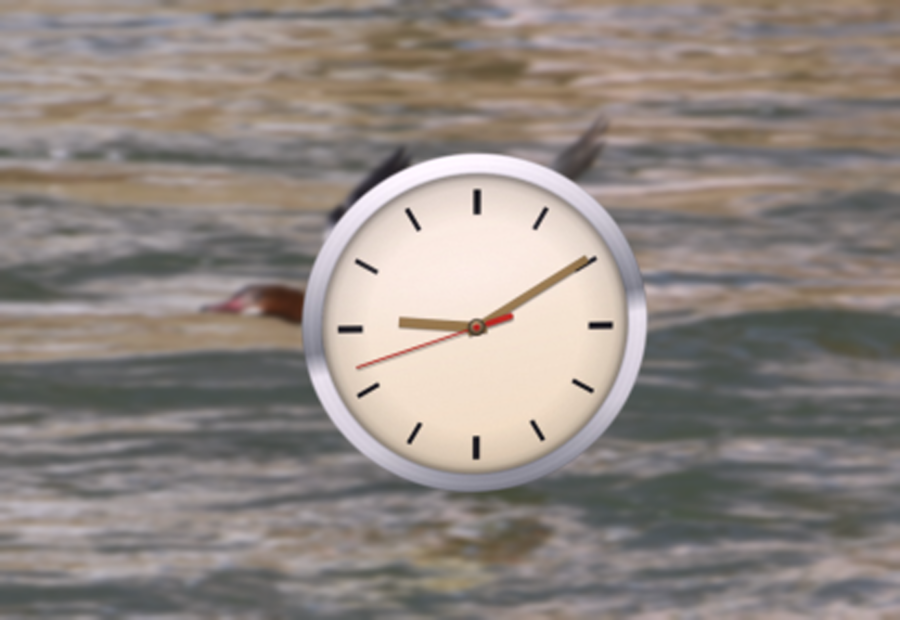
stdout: 9:09:42
